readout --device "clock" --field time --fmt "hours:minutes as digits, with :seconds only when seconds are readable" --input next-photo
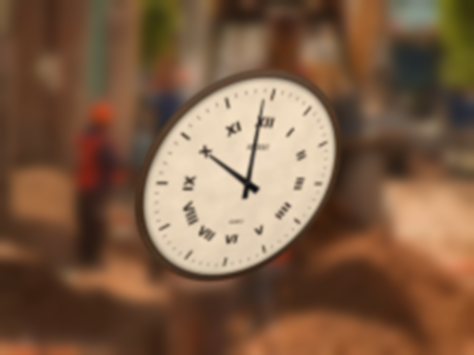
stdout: 9:59
